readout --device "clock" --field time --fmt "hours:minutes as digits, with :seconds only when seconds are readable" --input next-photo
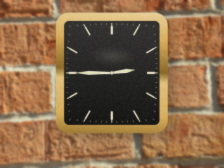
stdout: 2:45
